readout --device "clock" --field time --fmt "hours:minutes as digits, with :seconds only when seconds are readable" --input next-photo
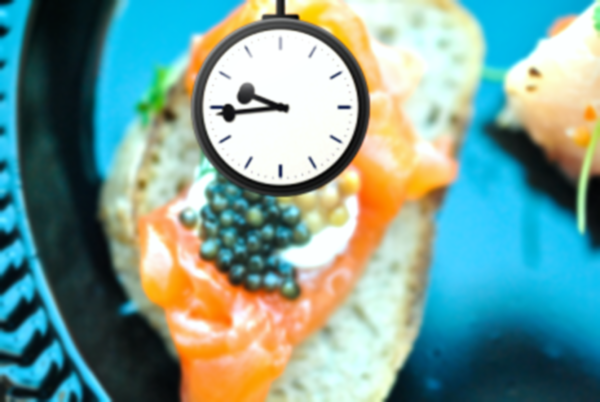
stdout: 9:44
